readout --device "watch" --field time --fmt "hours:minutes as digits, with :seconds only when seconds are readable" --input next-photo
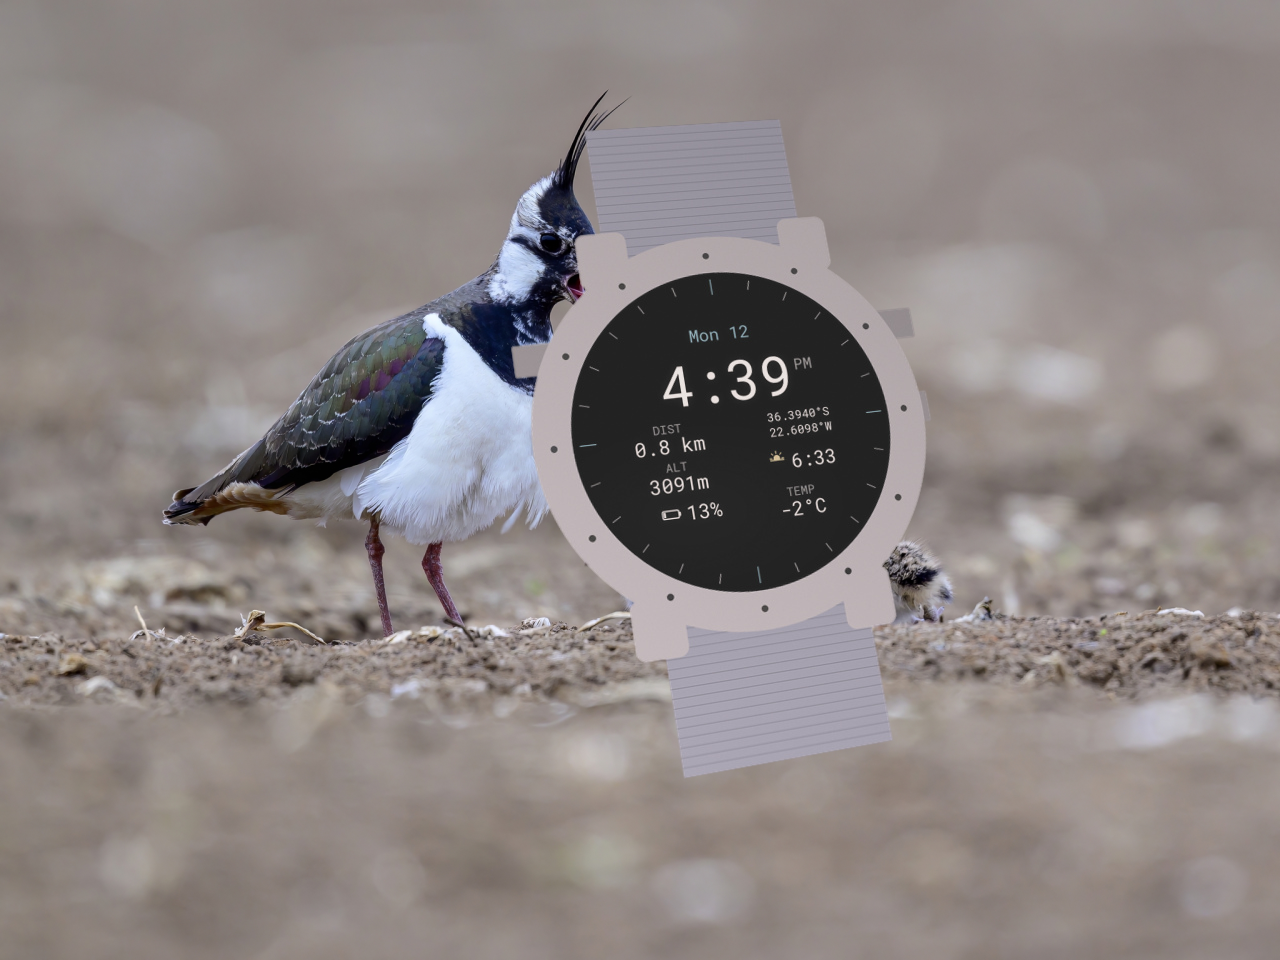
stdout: 4:39
